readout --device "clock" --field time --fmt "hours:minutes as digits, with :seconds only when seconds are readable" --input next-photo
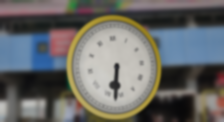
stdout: 6:32
